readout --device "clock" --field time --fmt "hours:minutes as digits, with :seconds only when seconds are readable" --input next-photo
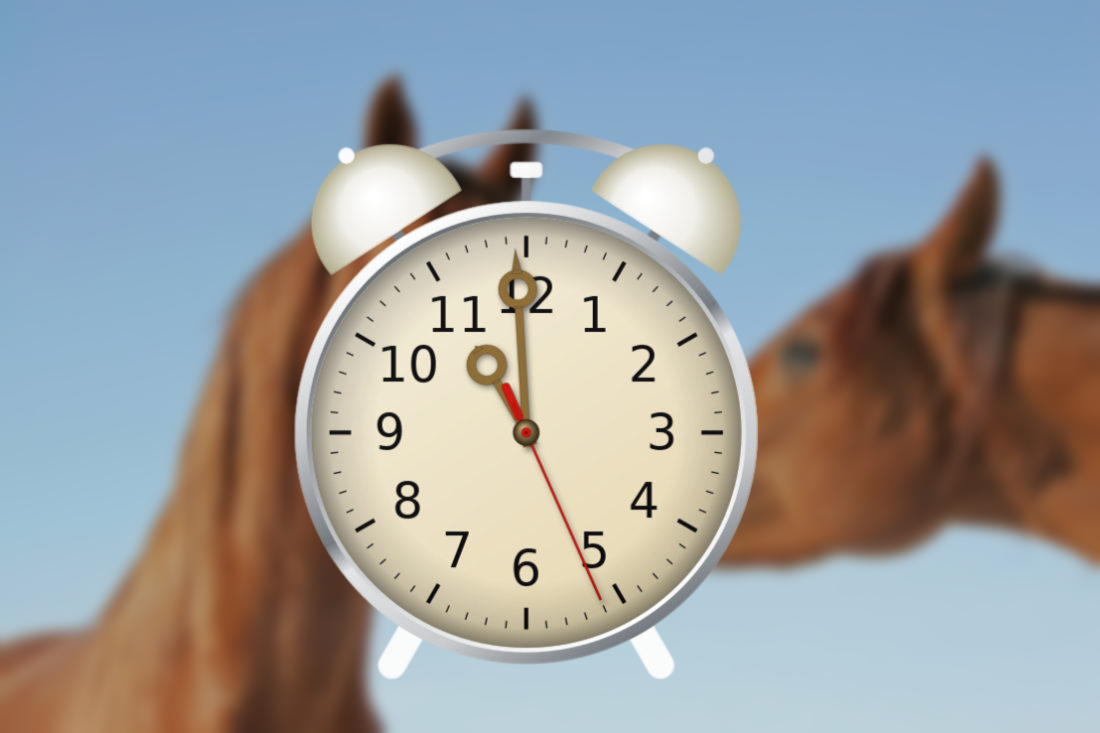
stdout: 10:59:26
